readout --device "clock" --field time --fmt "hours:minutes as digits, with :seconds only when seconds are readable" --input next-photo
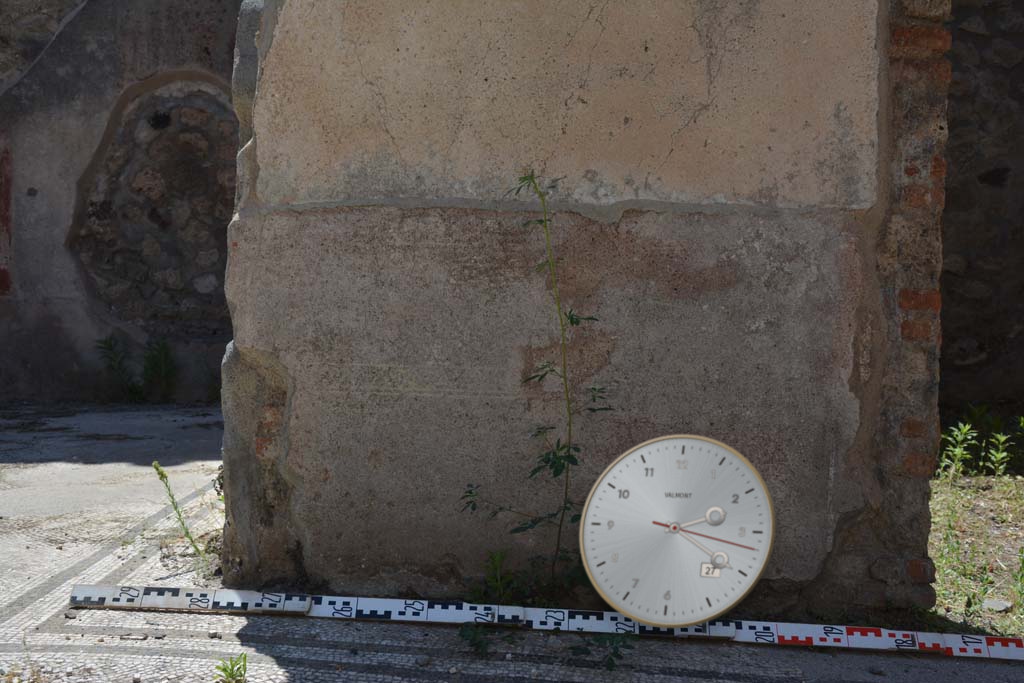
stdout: 2:20:17
